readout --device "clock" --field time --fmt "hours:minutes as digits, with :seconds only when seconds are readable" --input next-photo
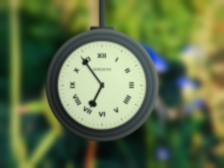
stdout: 6:54
